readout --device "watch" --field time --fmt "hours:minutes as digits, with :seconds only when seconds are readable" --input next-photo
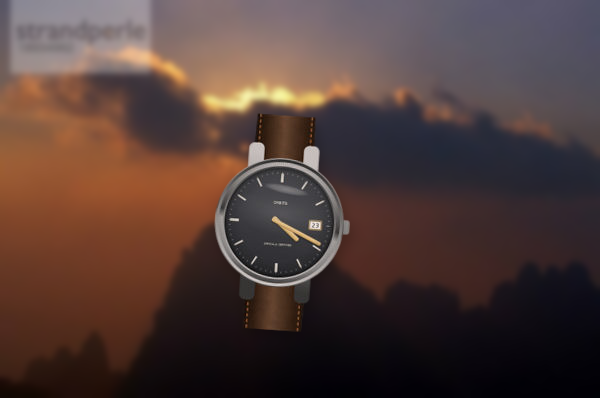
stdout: 4:19
